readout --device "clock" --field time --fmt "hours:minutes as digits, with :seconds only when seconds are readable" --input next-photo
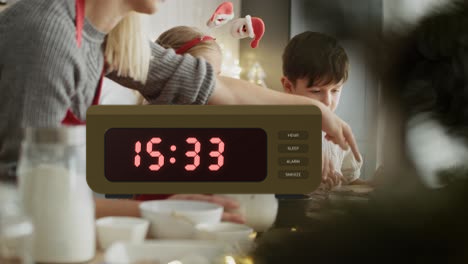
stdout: 15:33
